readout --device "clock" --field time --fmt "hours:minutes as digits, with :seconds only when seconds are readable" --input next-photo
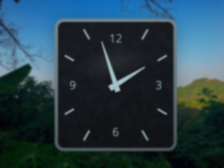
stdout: 1:57
